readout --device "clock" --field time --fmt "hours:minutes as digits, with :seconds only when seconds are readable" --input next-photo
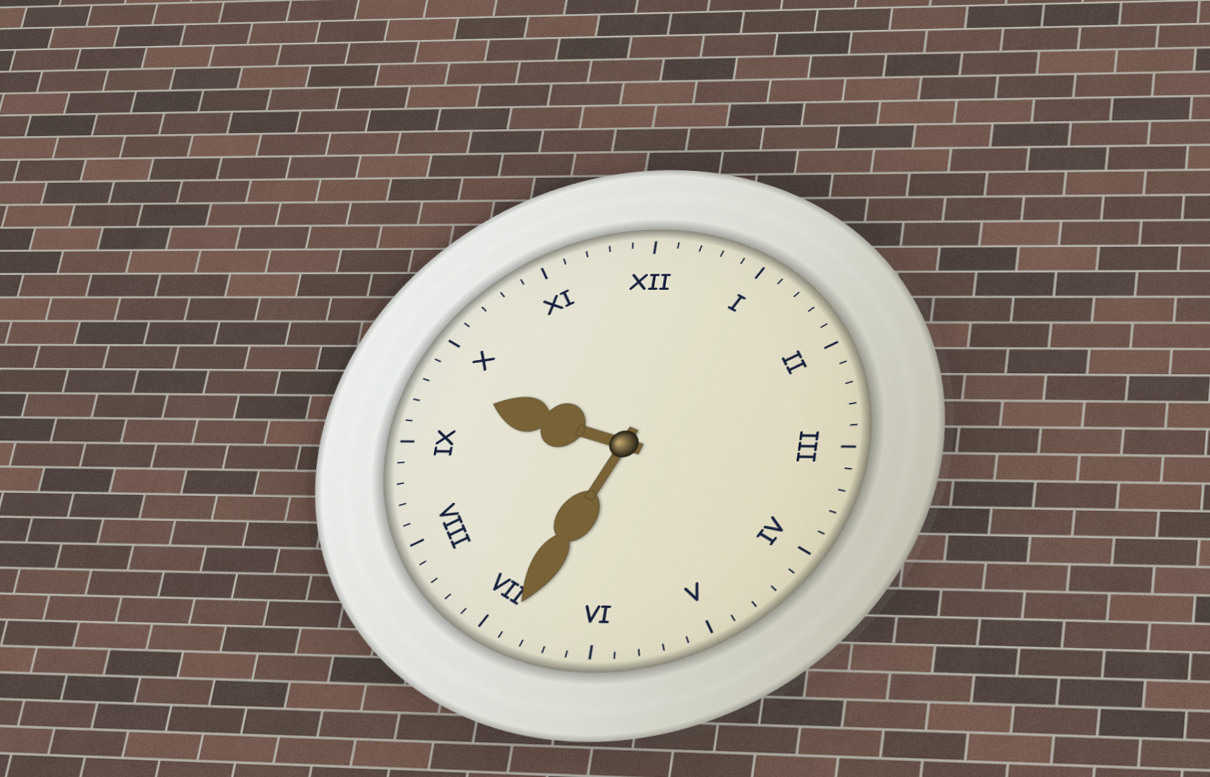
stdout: 9:34
